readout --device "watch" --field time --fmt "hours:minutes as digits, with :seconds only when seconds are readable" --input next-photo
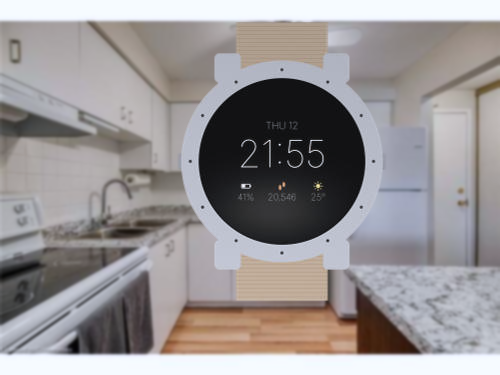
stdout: 21:55
